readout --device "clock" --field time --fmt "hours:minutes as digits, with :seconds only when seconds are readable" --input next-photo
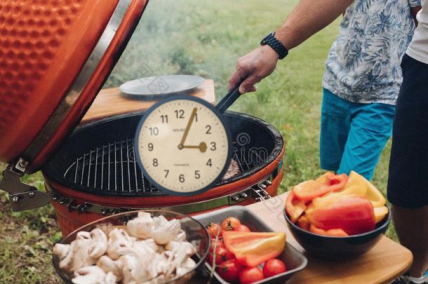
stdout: 3:04
